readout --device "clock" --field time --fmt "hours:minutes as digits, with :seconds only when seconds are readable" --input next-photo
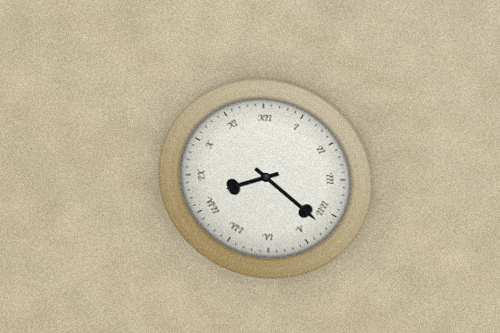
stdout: 8:22
